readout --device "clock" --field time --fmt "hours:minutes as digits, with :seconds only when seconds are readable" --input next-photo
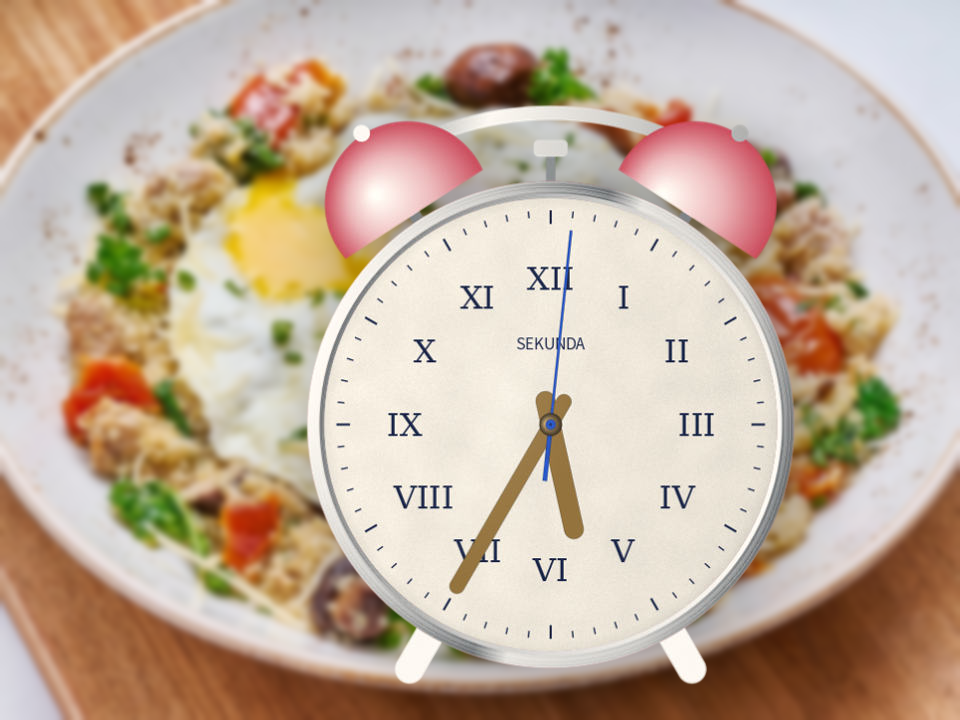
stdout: 5:35:01
